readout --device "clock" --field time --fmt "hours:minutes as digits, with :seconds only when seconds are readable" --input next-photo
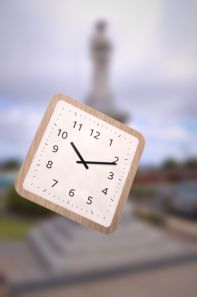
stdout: 10:11
